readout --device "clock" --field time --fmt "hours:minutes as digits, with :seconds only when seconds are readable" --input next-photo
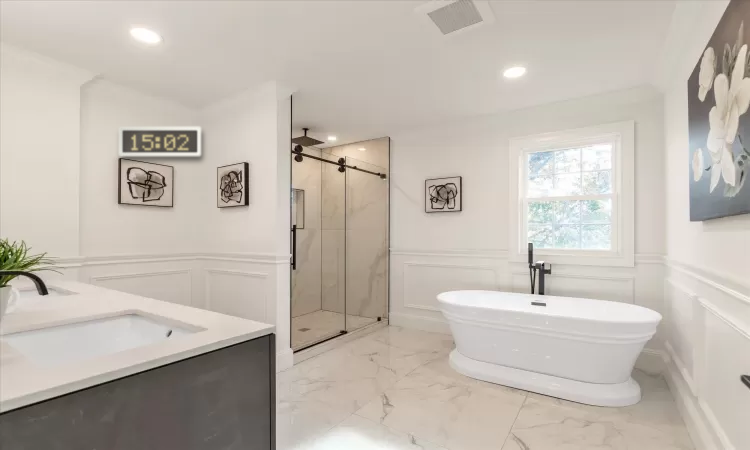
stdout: 15:02
